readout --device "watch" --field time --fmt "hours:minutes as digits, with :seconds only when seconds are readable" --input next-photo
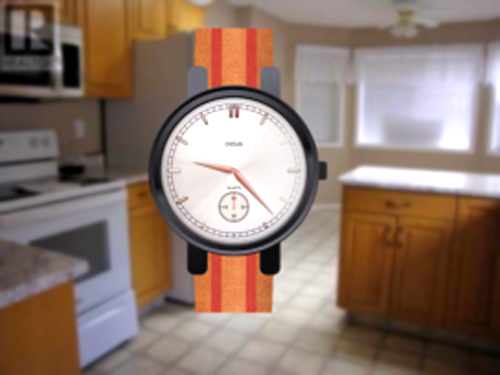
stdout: 9:23
